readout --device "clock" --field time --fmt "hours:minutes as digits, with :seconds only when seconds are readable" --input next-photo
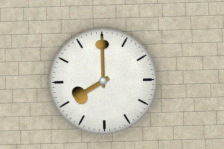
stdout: 8:00
